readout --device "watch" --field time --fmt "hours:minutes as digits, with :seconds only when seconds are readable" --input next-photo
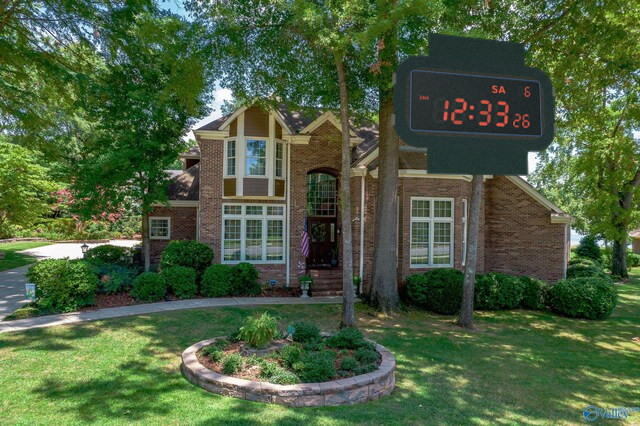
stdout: 12:33:26
